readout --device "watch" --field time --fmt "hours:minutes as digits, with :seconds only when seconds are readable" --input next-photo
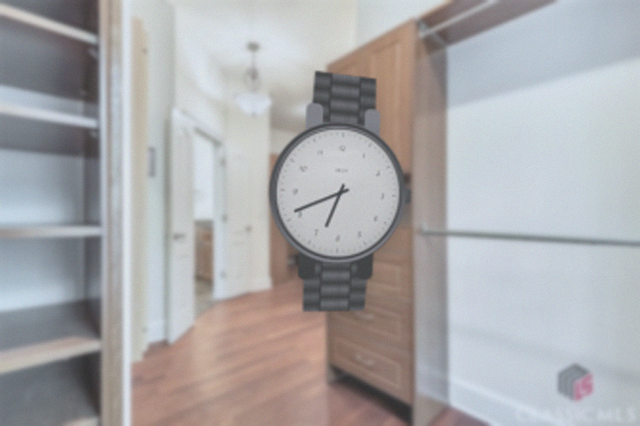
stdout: 6:41
